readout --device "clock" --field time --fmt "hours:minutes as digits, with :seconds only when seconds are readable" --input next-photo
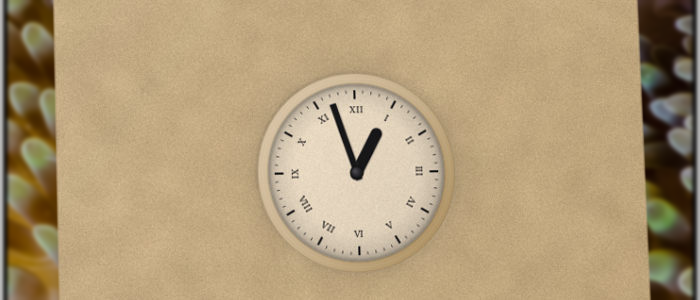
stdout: 12:57
